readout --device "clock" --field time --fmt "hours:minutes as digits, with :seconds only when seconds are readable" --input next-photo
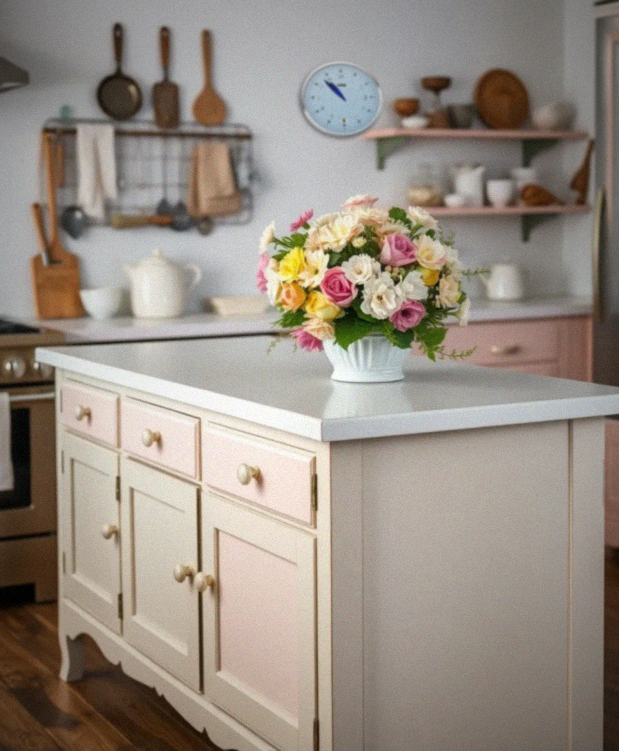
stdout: 10:53
